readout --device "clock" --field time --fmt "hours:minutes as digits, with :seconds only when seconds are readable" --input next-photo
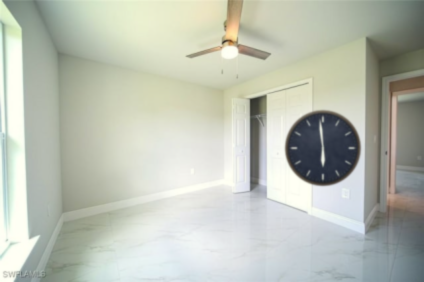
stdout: 5:59
